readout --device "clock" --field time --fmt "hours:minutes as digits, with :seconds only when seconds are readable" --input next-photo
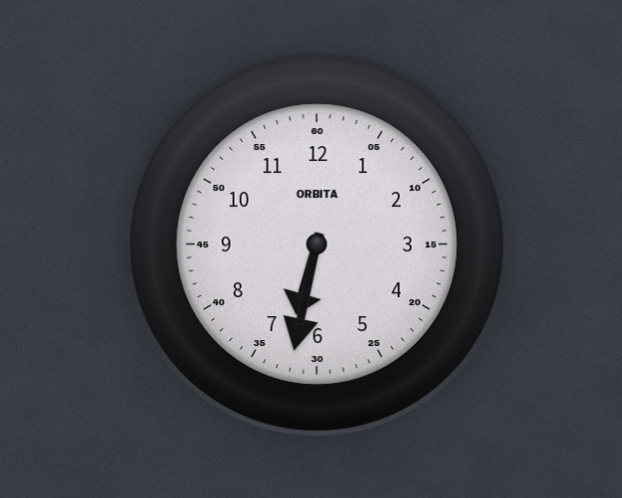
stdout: 6:32
